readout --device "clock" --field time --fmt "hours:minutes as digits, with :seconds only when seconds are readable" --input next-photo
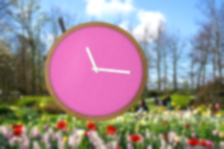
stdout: 11:16
